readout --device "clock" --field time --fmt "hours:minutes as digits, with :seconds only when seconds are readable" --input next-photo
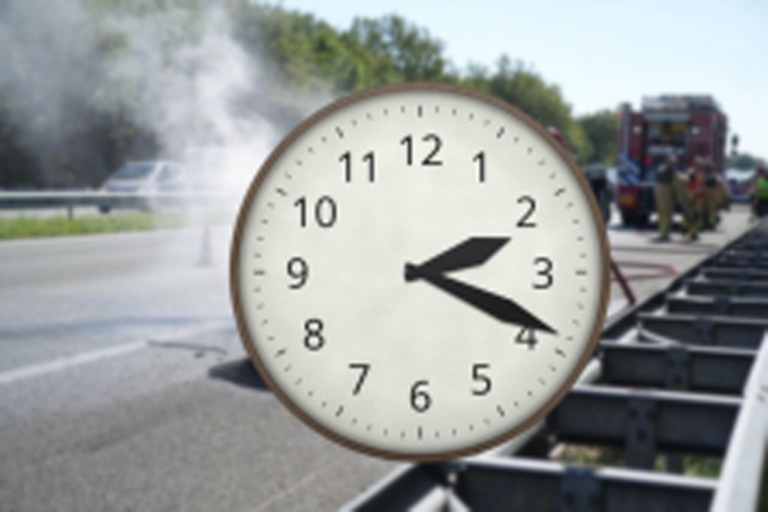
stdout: 2:19
